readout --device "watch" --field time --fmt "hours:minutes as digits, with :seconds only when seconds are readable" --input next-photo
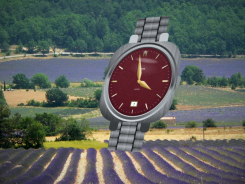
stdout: 3:58
